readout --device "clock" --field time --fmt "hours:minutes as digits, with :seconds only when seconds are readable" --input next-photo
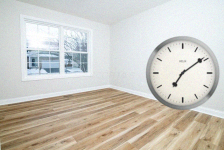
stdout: 7:09
